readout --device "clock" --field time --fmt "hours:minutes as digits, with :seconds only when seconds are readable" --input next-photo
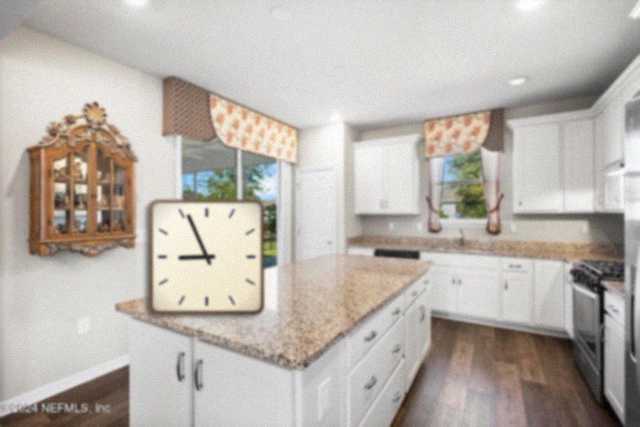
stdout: 8:56
